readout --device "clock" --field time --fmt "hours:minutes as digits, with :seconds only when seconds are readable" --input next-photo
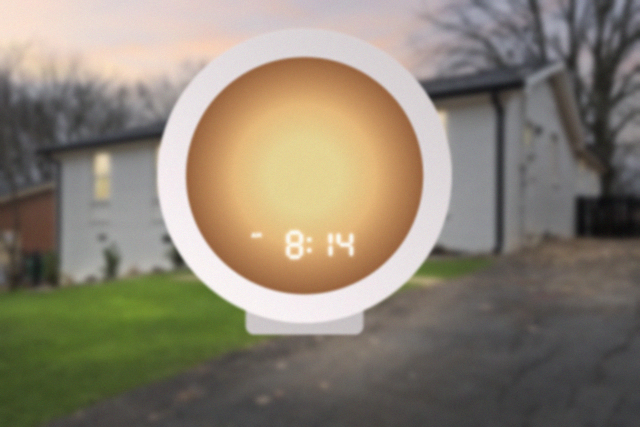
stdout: 8:14
